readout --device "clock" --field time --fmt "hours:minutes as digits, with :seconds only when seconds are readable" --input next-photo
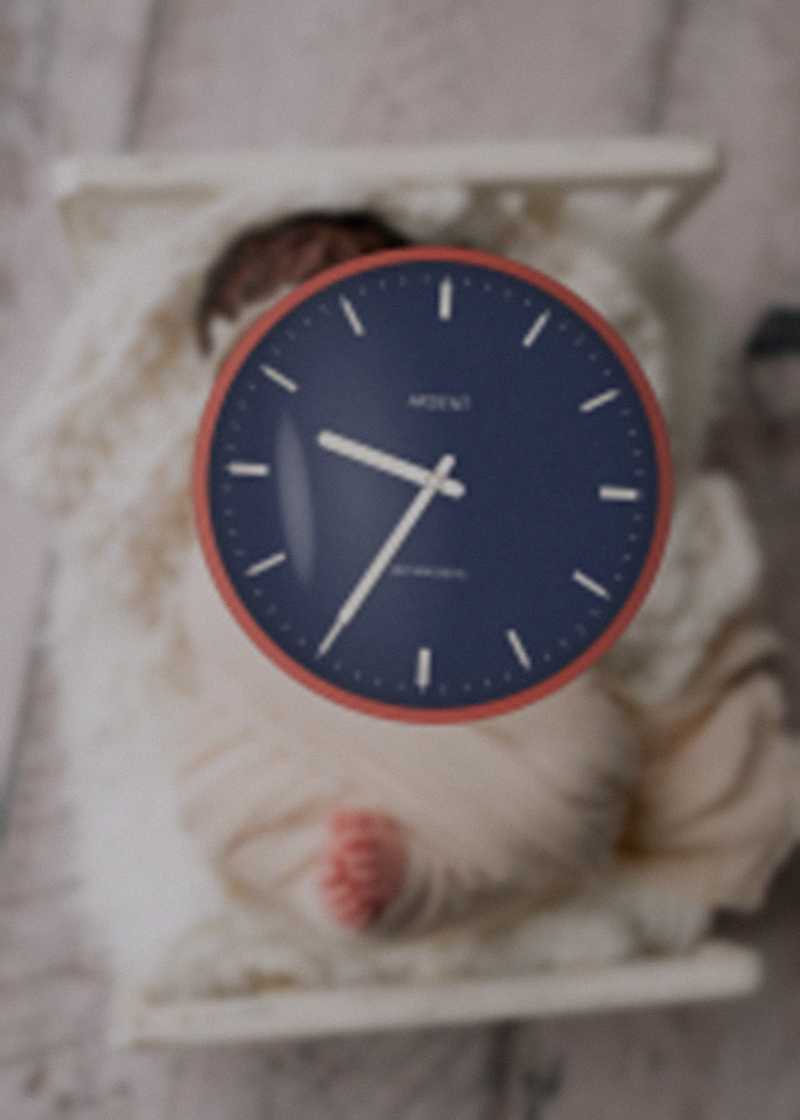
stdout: 9:35
